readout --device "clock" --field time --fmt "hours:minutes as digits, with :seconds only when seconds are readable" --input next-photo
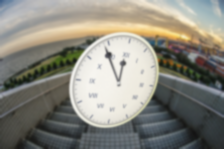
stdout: 11:54
